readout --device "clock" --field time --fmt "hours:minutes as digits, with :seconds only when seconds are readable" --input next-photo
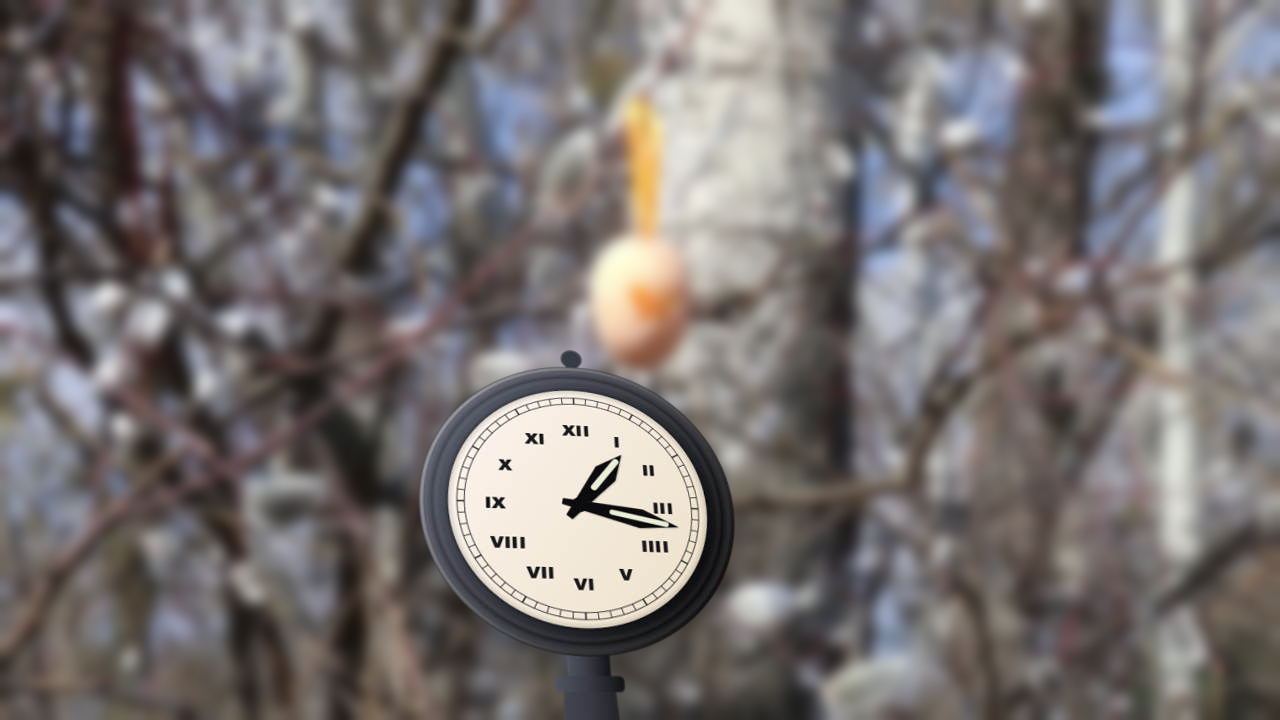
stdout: 1:17
